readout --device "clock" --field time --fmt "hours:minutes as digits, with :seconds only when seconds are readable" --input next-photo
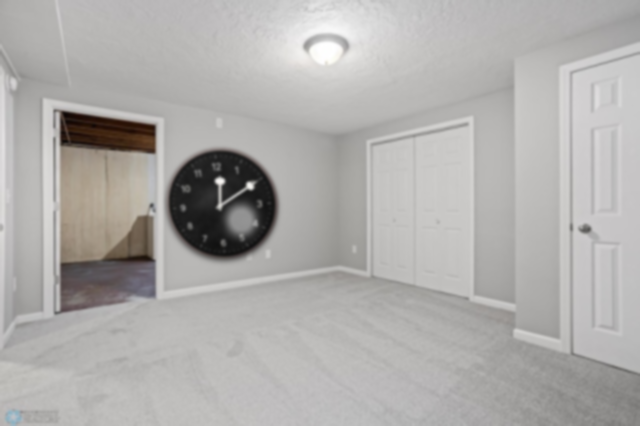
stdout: 12:10
